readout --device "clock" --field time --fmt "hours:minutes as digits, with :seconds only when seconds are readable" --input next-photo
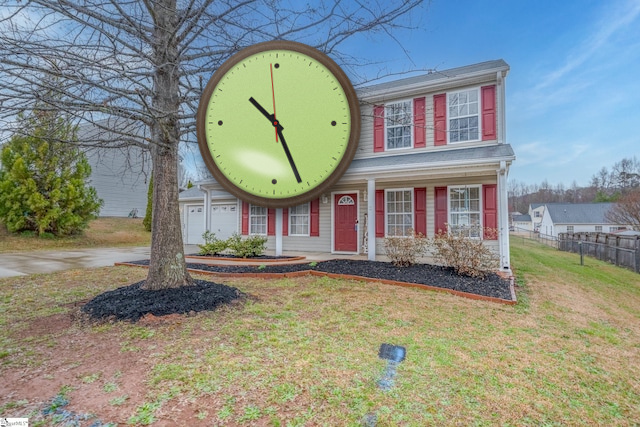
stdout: 10:25:59
